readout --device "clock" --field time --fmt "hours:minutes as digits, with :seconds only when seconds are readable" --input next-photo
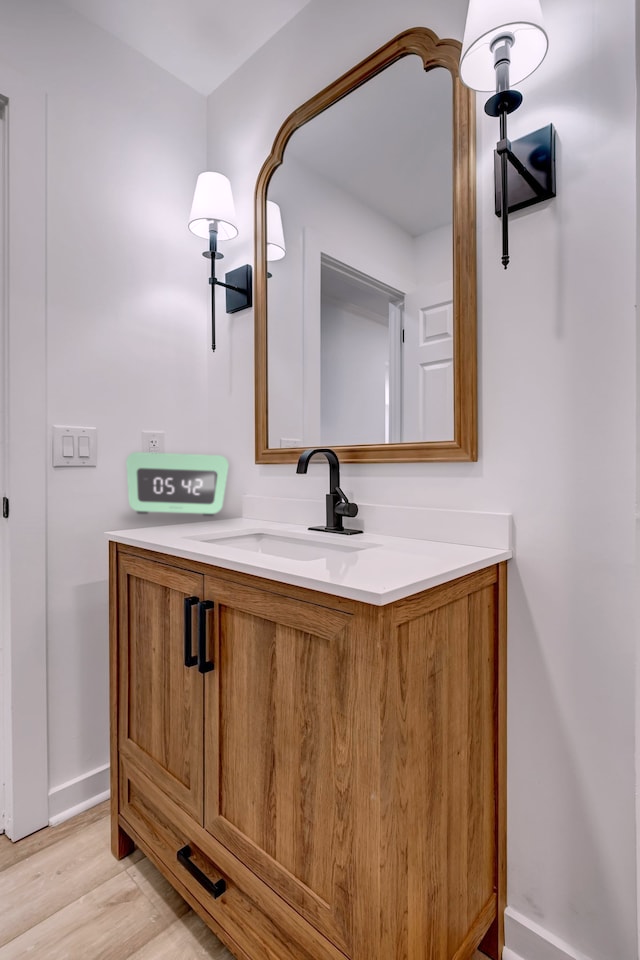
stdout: 5:42
